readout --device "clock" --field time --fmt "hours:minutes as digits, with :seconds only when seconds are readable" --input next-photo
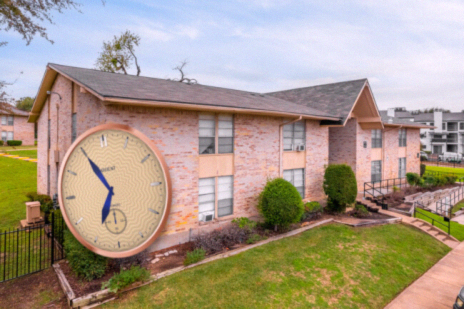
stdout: 6:55
